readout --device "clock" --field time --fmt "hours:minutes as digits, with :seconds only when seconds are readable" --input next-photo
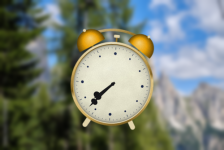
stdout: 7:37
